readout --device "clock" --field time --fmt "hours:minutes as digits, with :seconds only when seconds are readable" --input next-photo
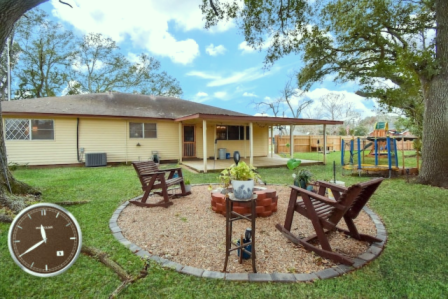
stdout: 11:40
